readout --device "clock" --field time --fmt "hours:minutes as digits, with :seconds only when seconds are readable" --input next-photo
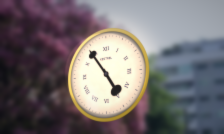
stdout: 4:54
